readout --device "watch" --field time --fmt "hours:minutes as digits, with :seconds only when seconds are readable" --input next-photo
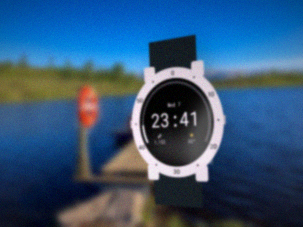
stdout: 23:41
